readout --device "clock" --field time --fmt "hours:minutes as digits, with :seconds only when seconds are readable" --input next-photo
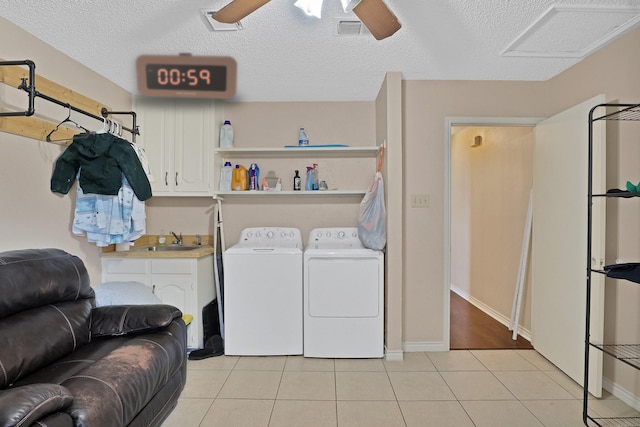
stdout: 0:59
